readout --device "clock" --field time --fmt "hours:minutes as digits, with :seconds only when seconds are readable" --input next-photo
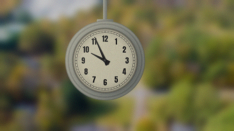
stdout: 9:56
